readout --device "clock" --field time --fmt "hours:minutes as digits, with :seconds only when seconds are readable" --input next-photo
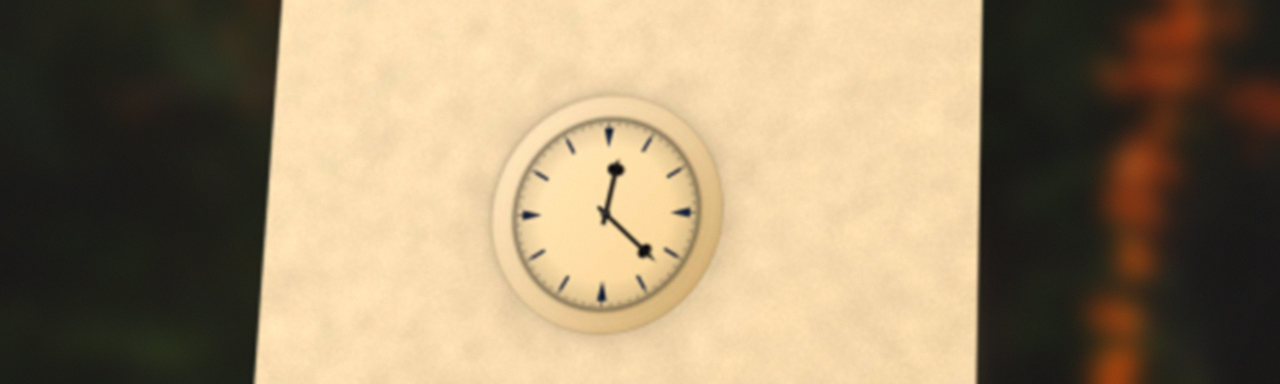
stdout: 12:22
